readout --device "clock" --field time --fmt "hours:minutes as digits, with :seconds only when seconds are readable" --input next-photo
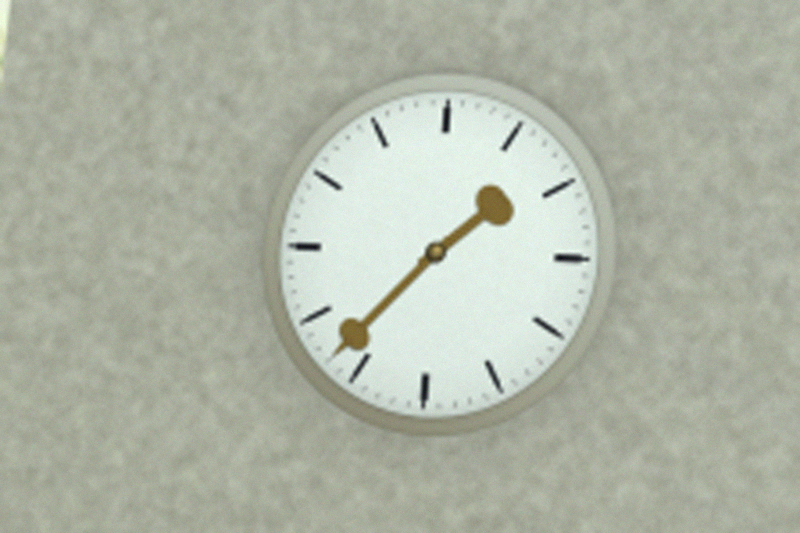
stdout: 1:37
